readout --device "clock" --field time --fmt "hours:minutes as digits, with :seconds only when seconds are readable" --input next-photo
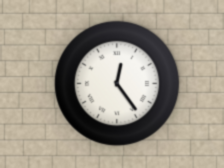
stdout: 12:24
